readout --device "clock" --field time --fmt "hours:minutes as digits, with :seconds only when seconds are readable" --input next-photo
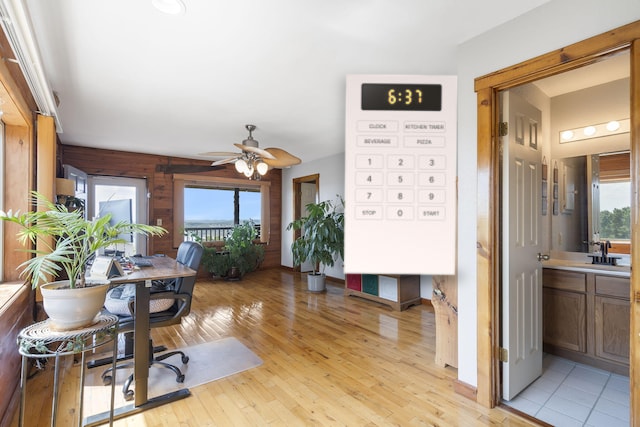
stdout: 6:37
